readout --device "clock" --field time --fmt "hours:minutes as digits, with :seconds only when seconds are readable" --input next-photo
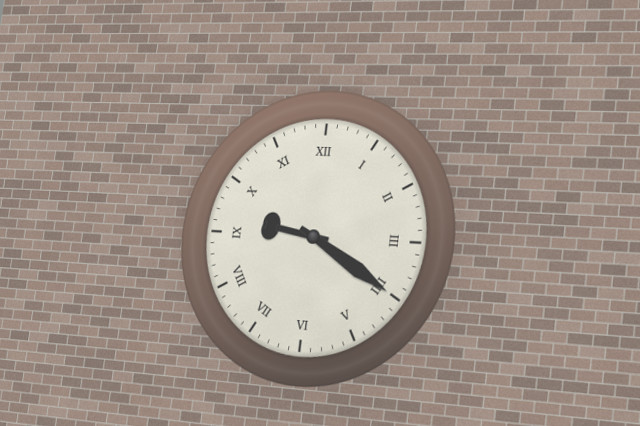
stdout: 9:20
